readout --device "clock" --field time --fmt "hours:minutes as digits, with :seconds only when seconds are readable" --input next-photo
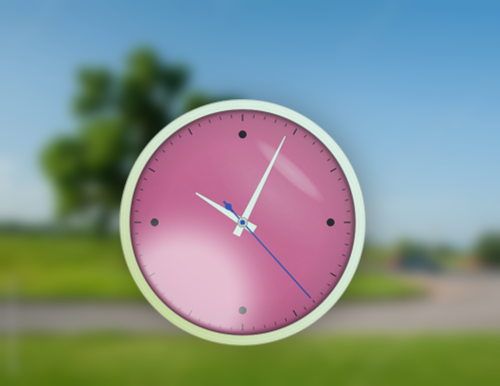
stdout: 10:04:23
